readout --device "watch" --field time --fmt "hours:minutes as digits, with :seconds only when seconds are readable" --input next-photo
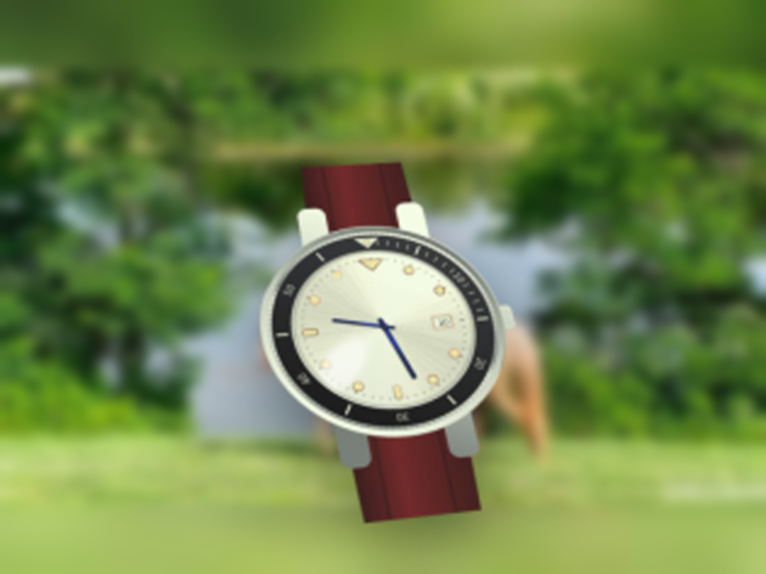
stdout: 9:27
